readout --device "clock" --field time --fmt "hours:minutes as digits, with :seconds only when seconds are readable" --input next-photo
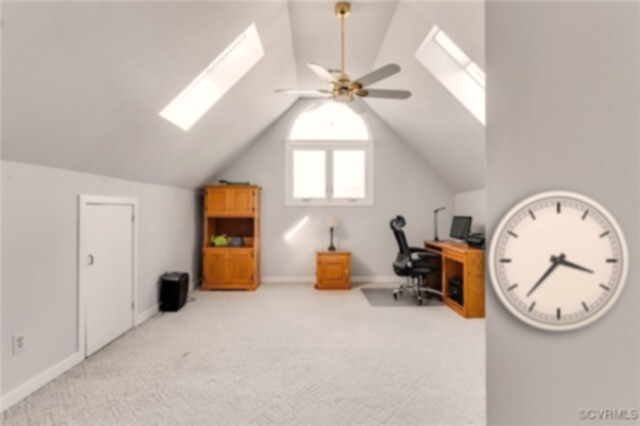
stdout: 3:37
